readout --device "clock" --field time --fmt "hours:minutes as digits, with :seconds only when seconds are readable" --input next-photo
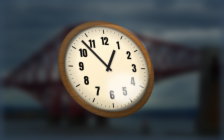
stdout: 12:53
